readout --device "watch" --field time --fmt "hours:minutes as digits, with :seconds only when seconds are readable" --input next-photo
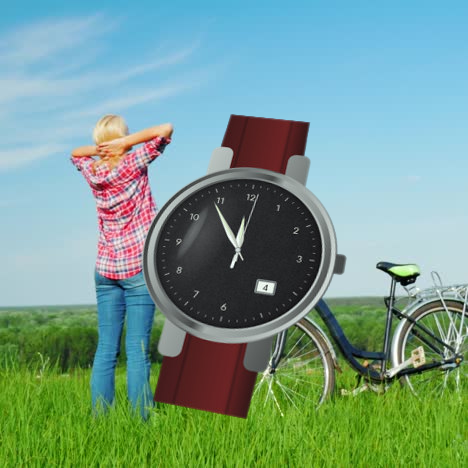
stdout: 11:54:01
